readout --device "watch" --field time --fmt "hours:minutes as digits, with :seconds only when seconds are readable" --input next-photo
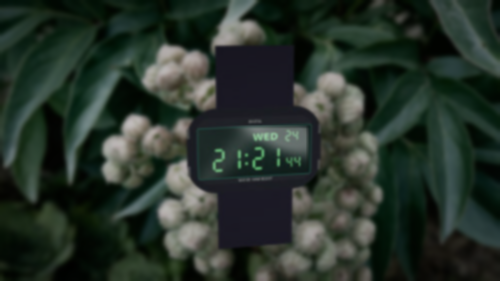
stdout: 21:21
